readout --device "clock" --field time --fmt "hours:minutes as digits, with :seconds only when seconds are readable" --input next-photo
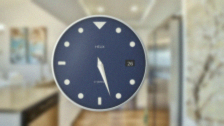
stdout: 5:27
